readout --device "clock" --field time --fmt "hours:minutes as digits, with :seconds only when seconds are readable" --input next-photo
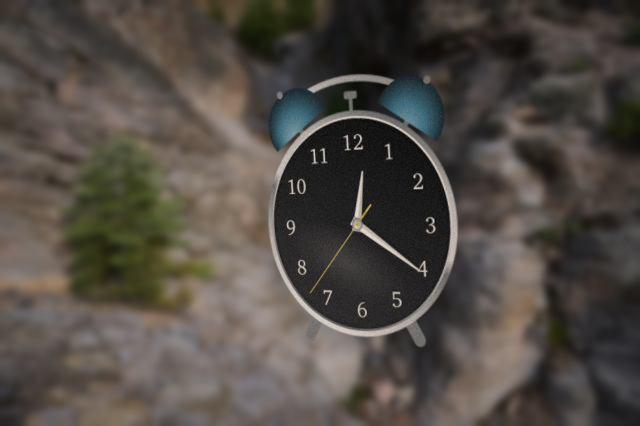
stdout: 12:20:37
